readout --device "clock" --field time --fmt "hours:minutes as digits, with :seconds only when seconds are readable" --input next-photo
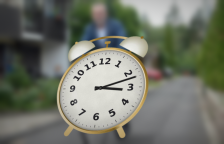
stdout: 3:12
